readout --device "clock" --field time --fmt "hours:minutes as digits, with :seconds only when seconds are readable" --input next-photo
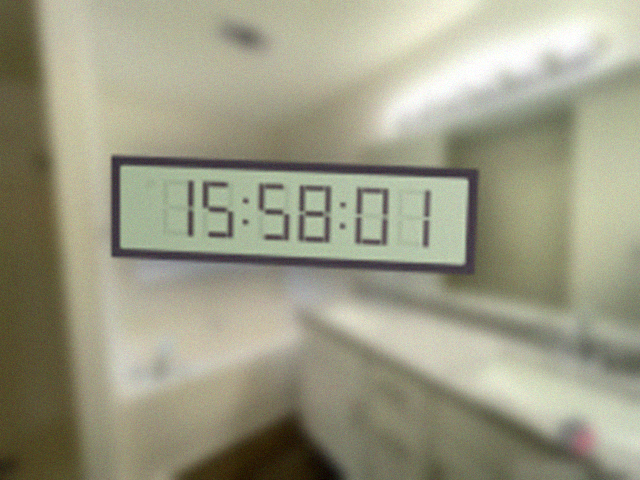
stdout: 15:58:01
